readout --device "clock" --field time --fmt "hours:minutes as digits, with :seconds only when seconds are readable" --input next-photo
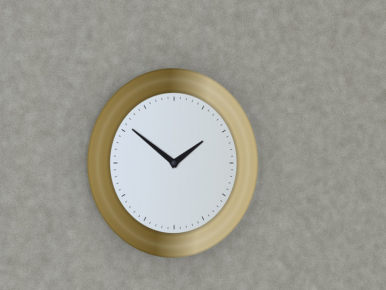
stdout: 1:51
